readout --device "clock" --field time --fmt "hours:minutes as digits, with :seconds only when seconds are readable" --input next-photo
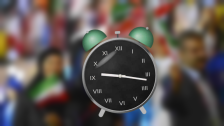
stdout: 9:17
